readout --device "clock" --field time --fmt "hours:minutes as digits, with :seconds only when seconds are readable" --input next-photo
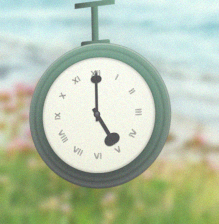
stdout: 5:00
